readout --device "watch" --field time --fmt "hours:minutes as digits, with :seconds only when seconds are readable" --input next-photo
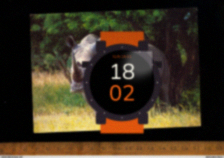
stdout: 18:02
